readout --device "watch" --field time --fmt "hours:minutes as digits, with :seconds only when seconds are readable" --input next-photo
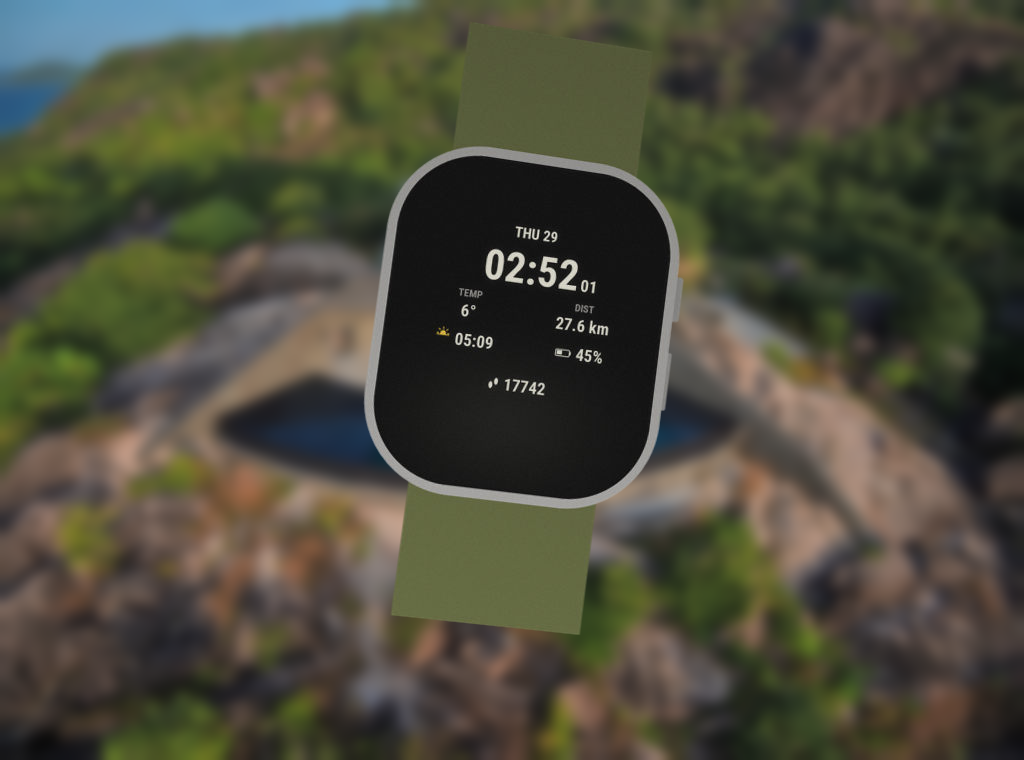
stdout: 2:52:01
